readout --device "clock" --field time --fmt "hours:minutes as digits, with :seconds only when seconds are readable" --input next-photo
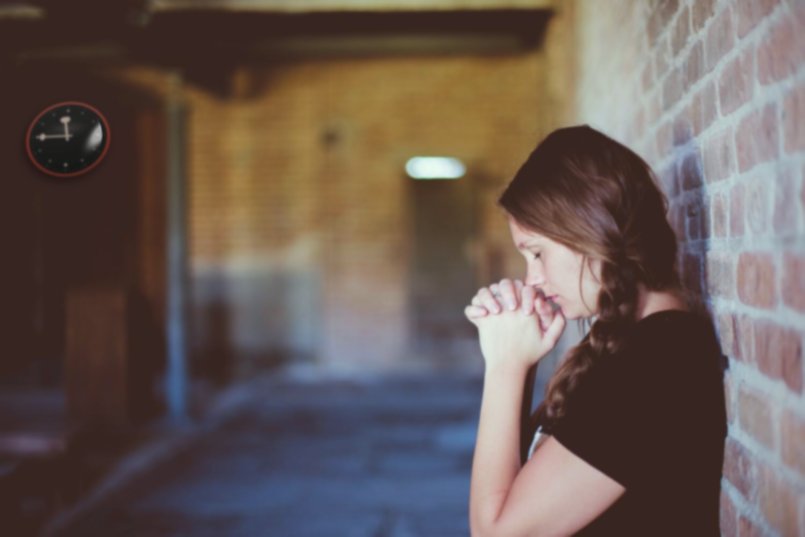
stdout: 11:45
